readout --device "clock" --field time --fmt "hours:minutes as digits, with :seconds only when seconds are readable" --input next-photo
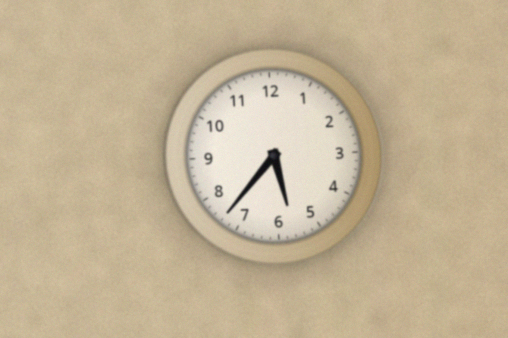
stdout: 5:37
